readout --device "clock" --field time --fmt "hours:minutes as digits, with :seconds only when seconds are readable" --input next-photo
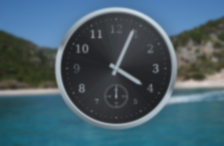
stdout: 4:04
